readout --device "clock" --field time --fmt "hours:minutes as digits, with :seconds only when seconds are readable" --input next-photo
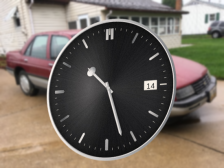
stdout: 10:27
